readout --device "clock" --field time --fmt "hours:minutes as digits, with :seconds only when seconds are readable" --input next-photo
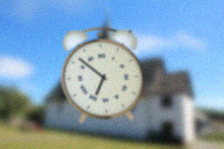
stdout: 6:52
